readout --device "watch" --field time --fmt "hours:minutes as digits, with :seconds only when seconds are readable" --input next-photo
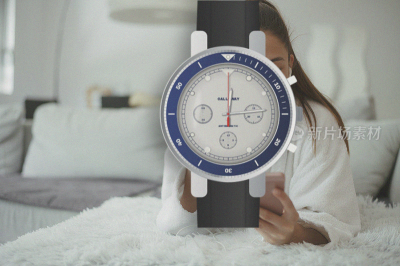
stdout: 12:14
